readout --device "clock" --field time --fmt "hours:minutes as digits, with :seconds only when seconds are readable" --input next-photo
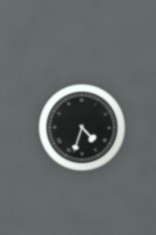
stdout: 4:33
